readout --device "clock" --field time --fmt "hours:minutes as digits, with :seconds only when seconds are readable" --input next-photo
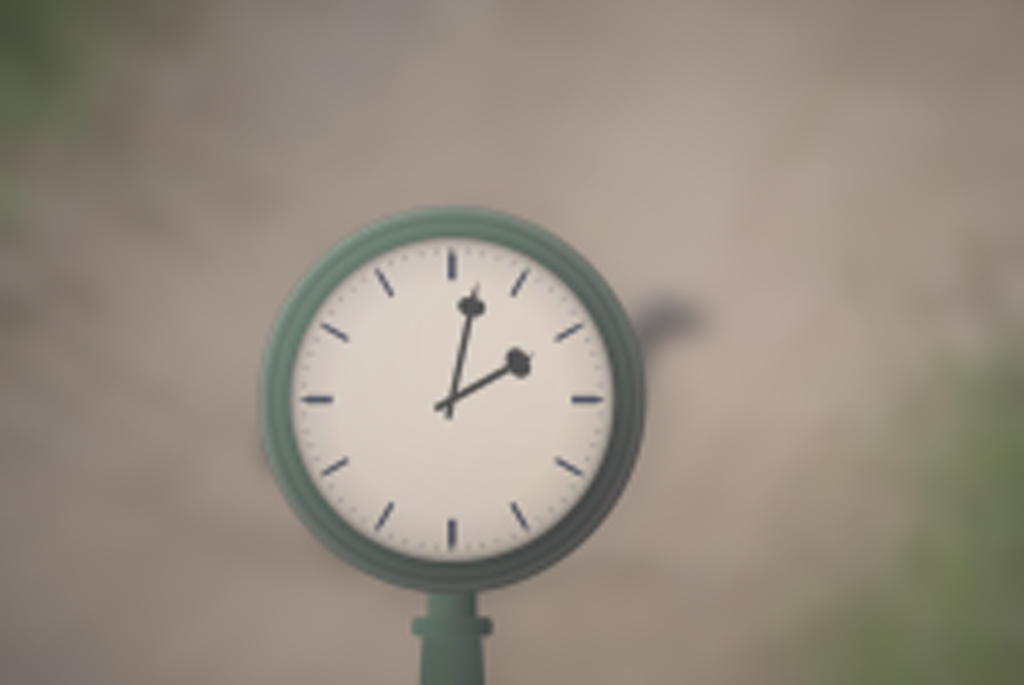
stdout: 2:02
